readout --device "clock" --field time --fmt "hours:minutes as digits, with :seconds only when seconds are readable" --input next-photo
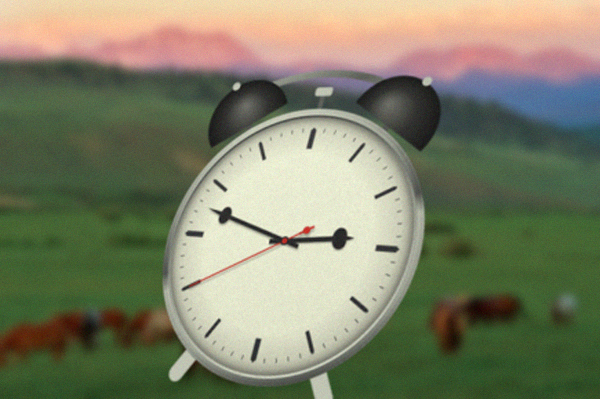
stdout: 2:47:40
